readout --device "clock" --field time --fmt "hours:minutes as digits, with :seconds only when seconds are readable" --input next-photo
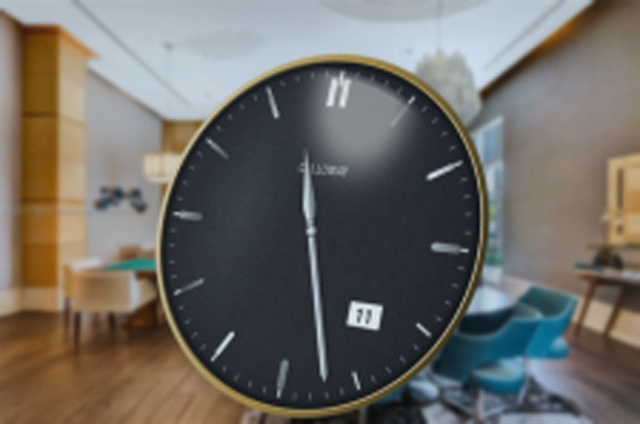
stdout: 11:27
